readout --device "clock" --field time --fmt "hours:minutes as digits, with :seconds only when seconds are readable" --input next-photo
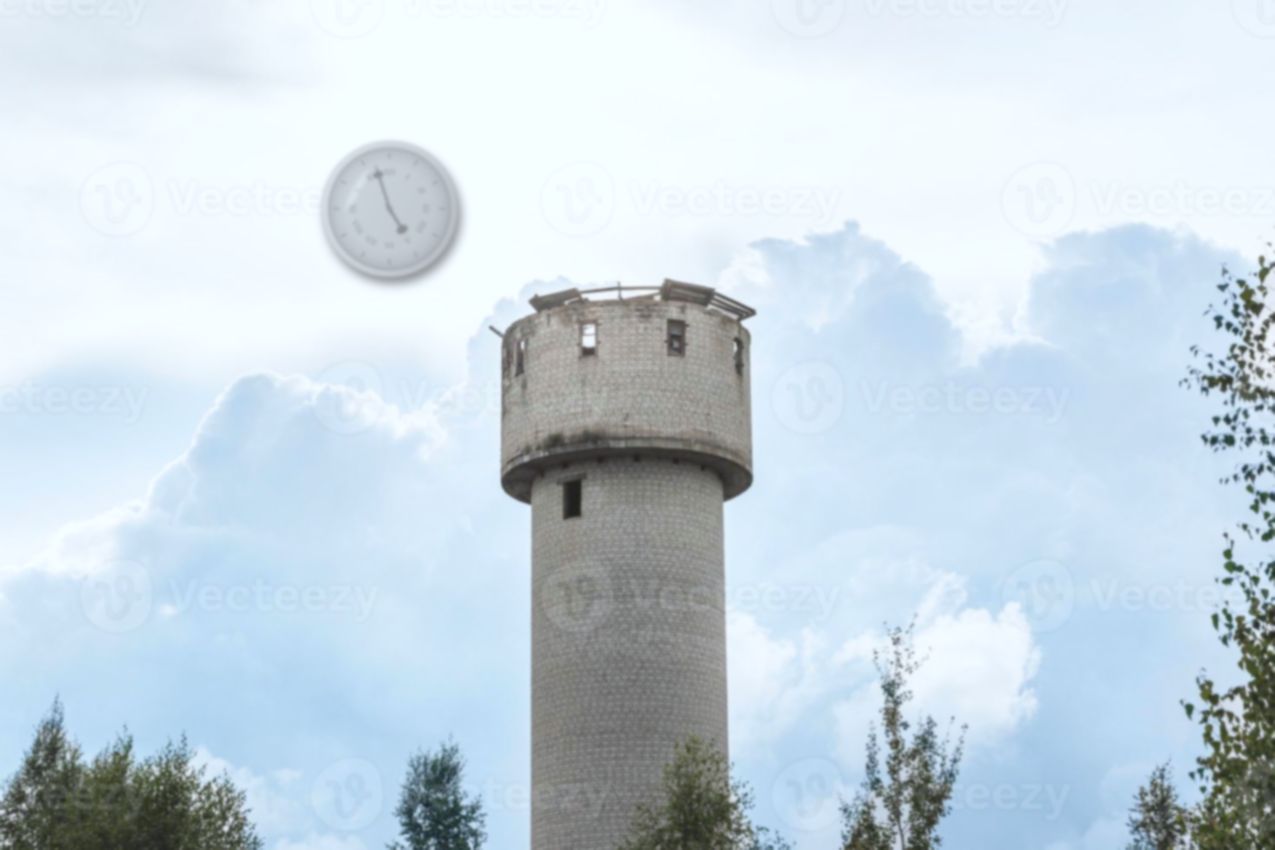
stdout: 4:57
